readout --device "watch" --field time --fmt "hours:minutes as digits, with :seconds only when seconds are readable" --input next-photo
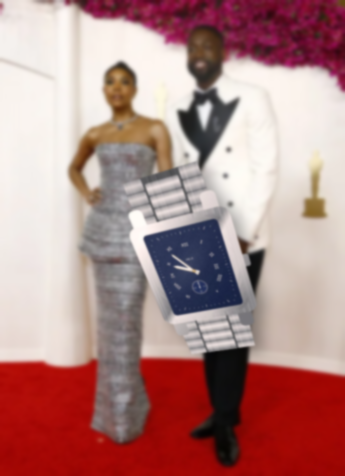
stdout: 9:54
